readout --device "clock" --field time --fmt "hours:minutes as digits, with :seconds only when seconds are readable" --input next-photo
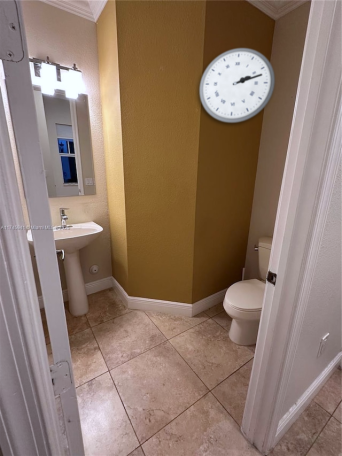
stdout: 2:12
